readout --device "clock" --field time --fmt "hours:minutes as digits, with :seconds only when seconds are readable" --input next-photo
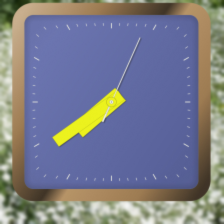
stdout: 7:39:04
